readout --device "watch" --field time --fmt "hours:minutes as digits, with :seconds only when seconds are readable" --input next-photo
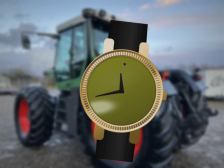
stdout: 11:42
